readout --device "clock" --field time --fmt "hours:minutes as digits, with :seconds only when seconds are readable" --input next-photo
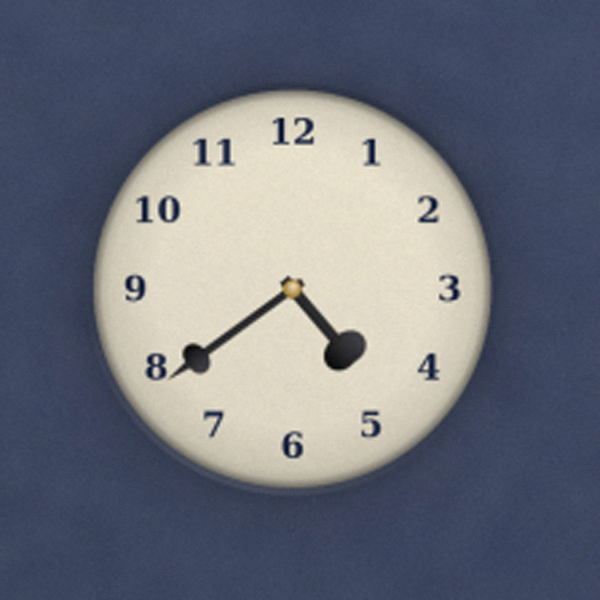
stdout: 4:39
